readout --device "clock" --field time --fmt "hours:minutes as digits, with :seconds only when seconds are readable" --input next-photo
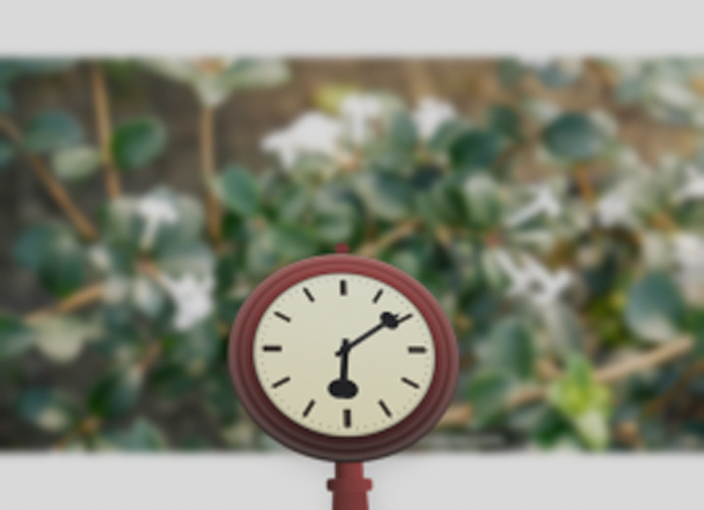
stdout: 6:09
